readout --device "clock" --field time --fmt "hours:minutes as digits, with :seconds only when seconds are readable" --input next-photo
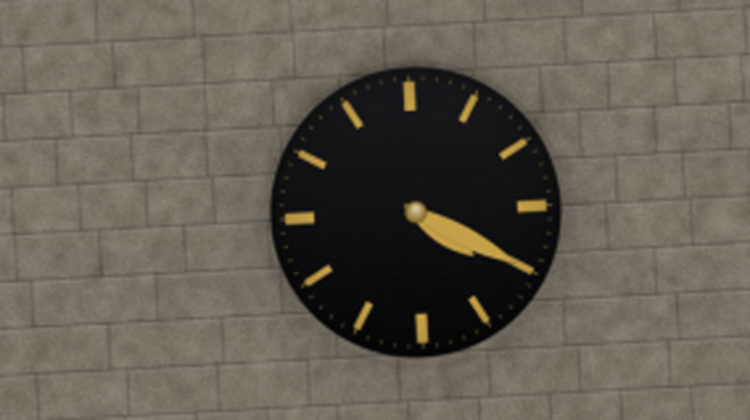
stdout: 4:20
